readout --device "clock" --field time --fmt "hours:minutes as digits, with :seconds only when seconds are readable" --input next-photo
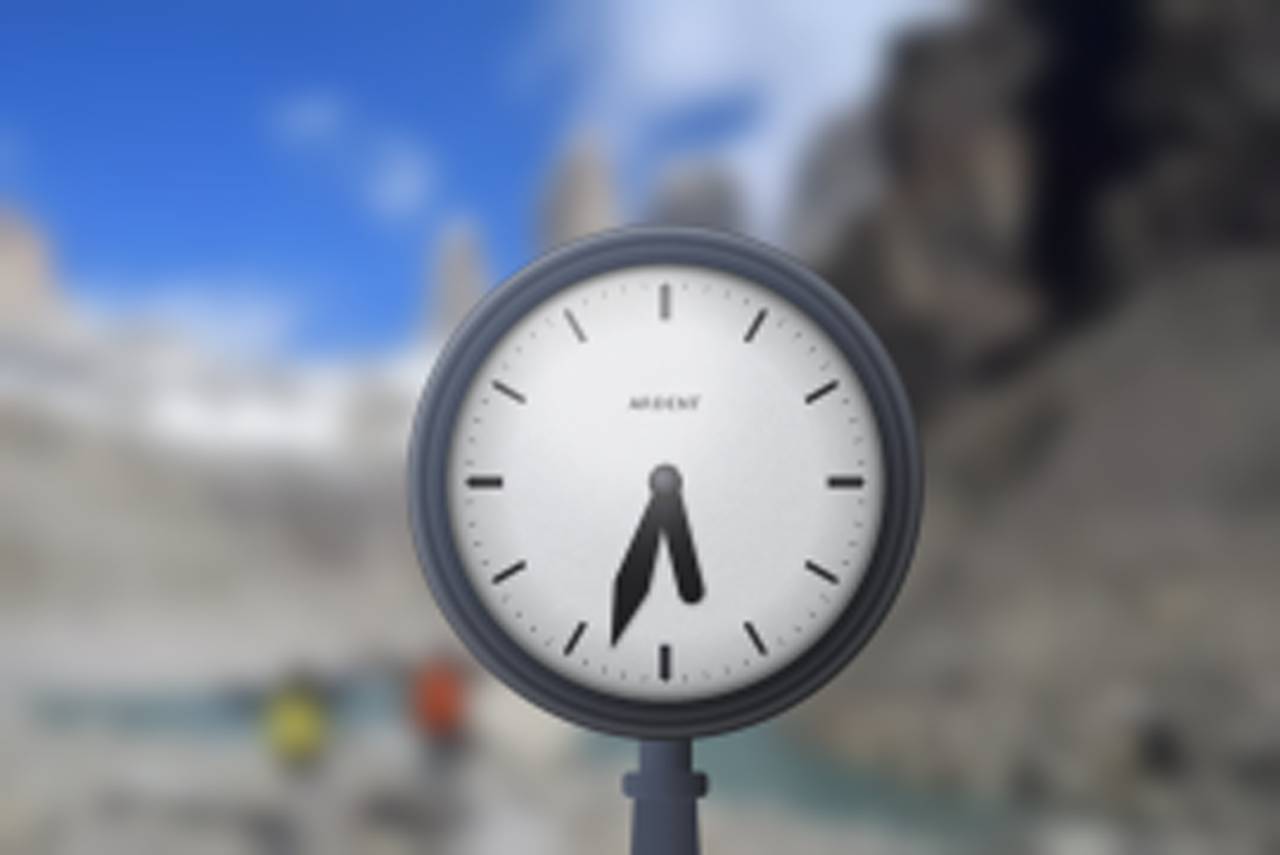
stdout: 5:33
